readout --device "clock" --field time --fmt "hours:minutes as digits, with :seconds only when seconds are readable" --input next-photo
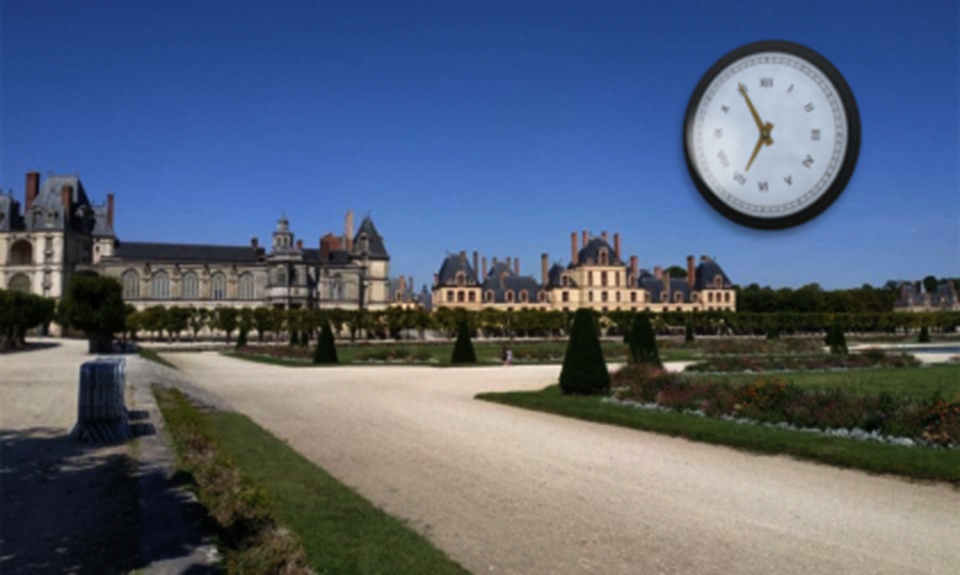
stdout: 6:55
